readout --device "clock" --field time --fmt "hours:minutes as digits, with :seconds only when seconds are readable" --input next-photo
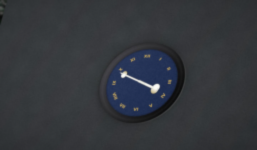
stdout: 3:49
